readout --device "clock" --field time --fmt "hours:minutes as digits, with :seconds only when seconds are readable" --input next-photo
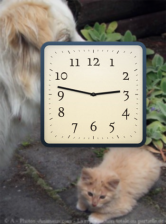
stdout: 2:47
